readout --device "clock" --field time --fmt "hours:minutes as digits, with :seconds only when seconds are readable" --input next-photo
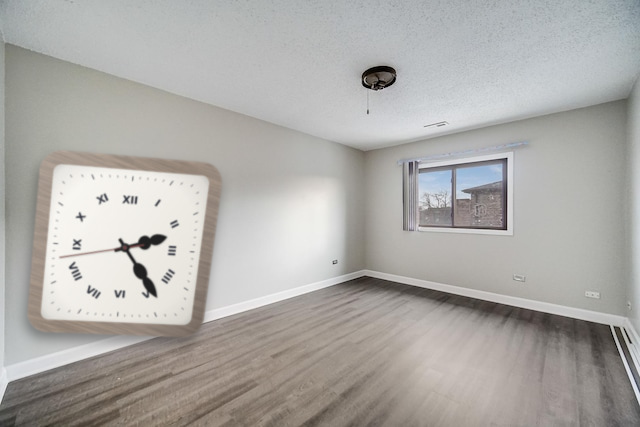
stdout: 2:23:43
